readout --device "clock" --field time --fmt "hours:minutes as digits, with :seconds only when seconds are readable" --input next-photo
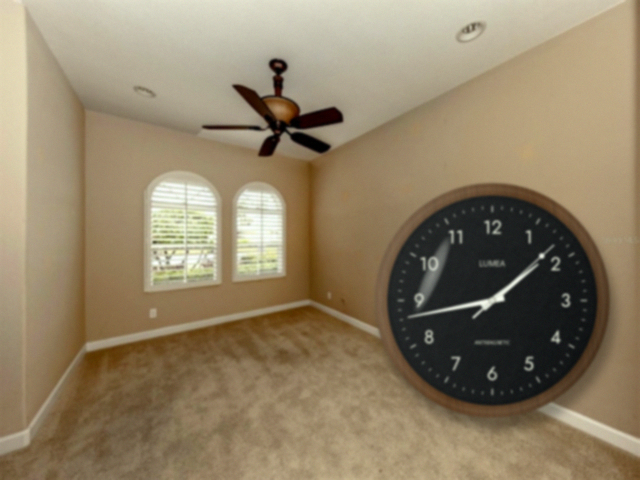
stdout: 1:43:08
